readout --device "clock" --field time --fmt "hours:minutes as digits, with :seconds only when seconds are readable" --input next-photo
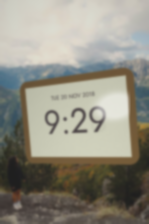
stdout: 9:29
